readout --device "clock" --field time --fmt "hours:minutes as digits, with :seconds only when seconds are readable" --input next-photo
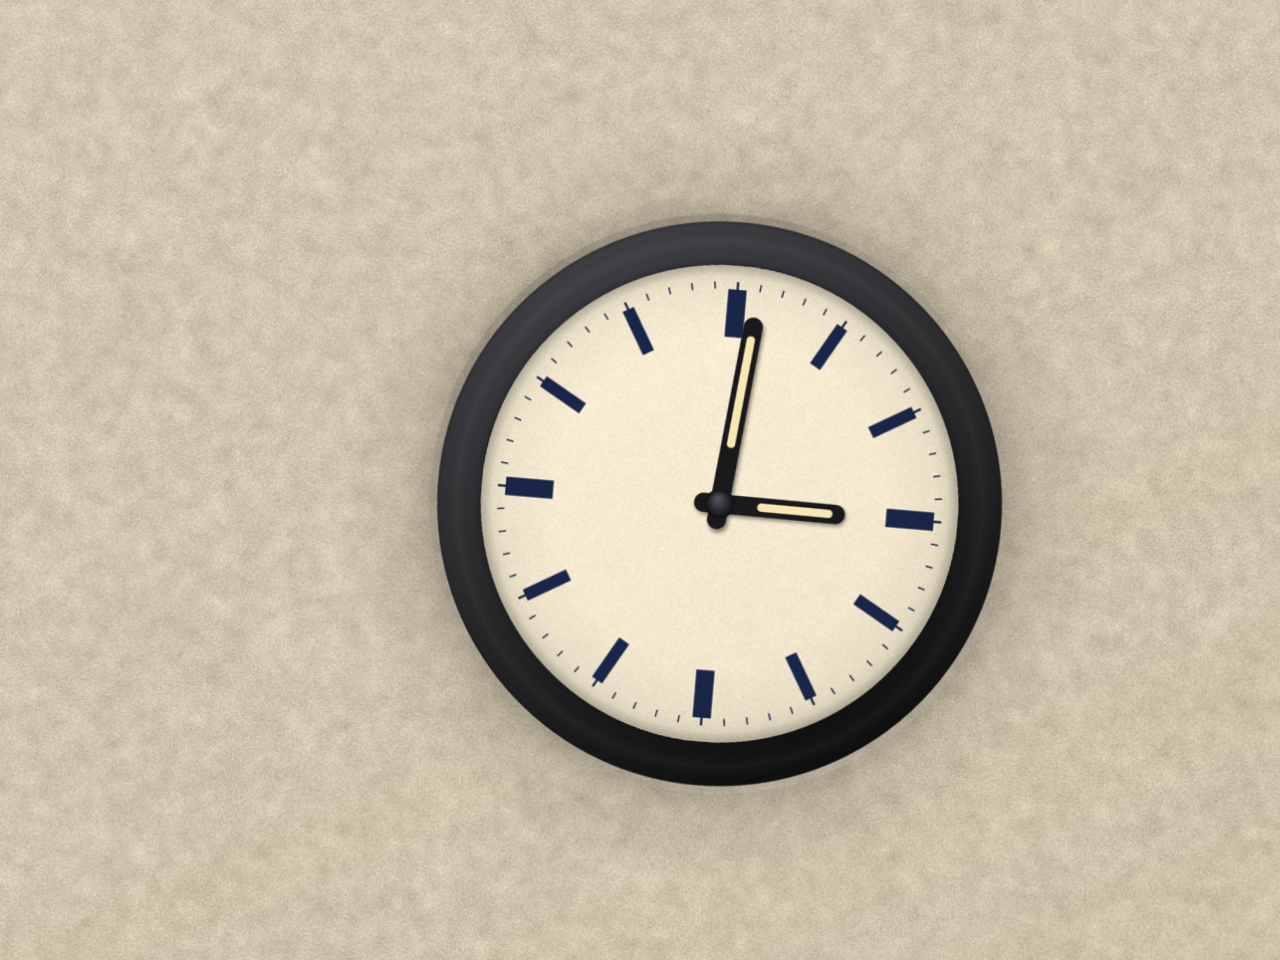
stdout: 3:01
